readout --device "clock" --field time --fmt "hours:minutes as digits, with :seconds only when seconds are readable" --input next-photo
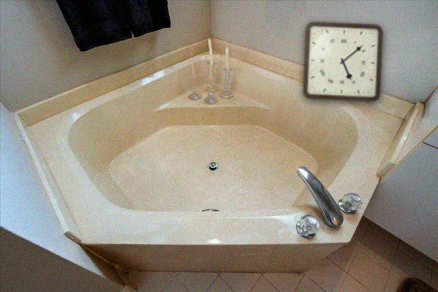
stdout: 5:08
